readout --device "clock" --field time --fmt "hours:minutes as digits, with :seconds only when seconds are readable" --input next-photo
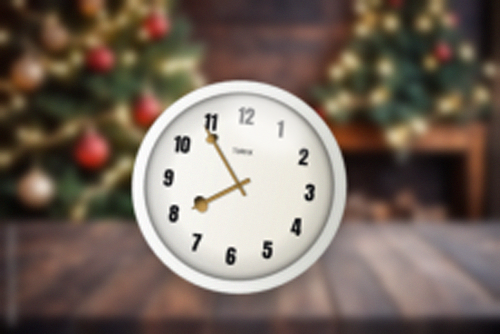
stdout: 7:54
